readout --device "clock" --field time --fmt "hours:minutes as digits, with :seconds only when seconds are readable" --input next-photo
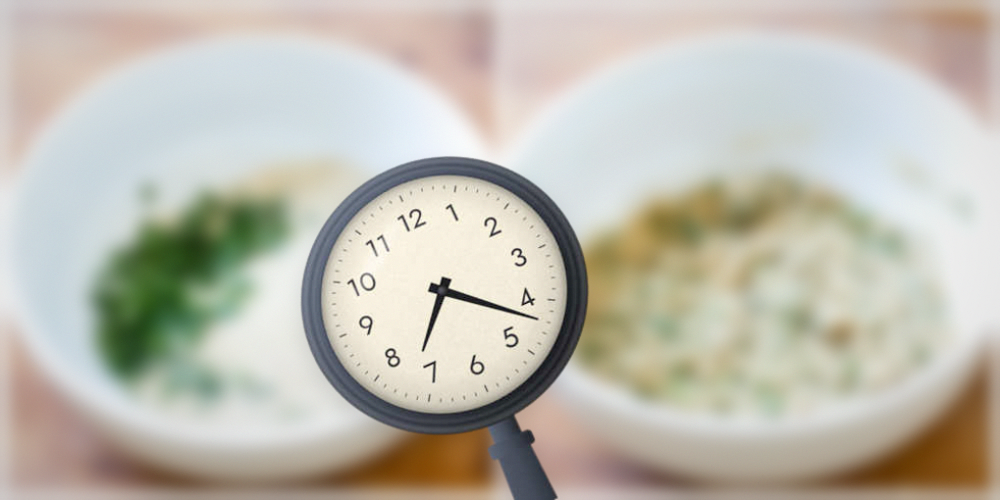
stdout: 7:22
